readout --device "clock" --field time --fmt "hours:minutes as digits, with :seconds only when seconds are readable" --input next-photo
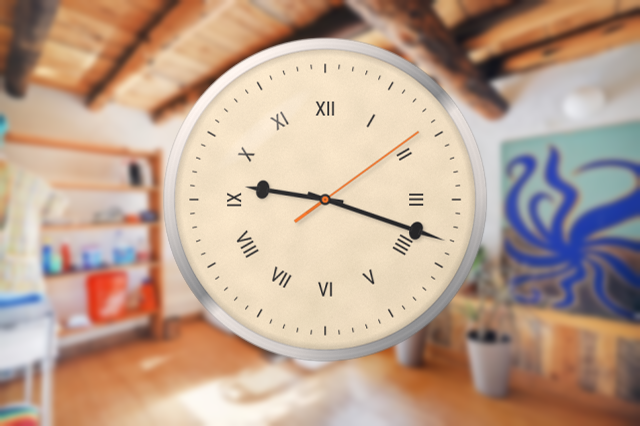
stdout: 9:18:09
